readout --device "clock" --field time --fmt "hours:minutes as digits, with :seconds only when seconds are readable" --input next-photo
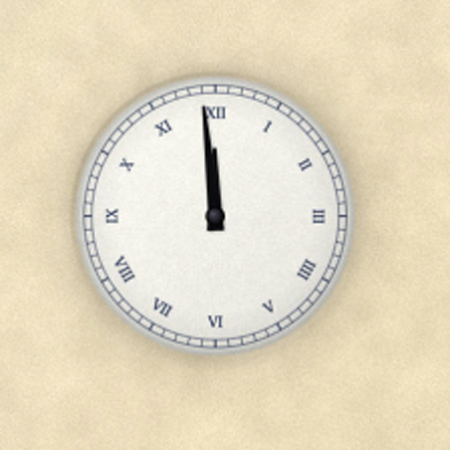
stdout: 11:59
